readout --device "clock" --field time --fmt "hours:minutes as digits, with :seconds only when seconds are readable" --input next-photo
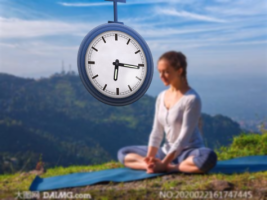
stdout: 6:16
